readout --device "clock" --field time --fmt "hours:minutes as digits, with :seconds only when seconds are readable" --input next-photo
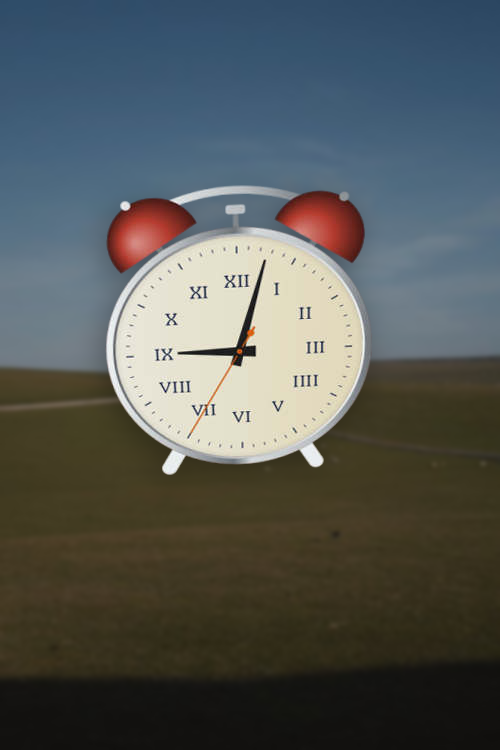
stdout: 9:02:35
